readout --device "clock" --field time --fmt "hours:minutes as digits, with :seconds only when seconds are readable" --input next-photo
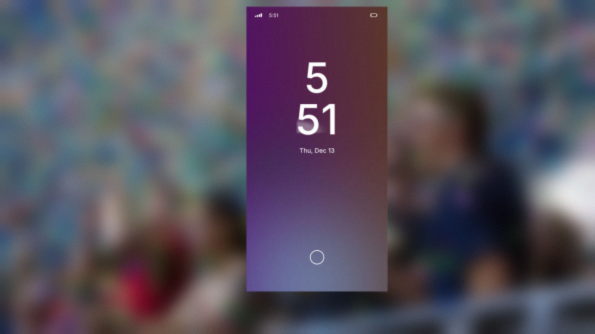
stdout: 5:51
